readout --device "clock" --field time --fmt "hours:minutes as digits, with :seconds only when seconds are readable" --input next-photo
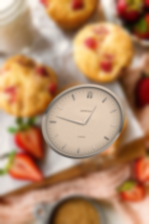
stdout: 12:47
